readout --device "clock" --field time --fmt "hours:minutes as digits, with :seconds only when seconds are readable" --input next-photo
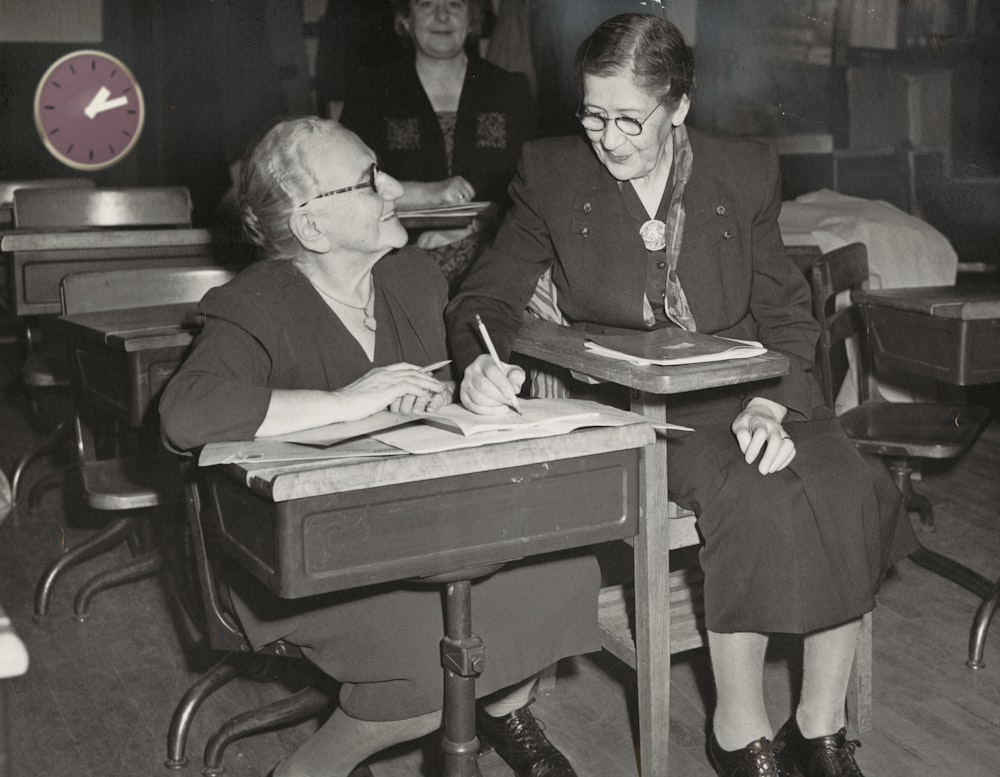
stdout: 1:12
